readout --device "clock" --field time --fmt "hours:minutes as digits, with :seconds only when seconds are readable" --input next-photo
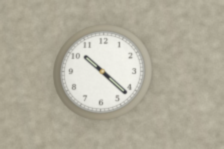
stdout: 10:22
